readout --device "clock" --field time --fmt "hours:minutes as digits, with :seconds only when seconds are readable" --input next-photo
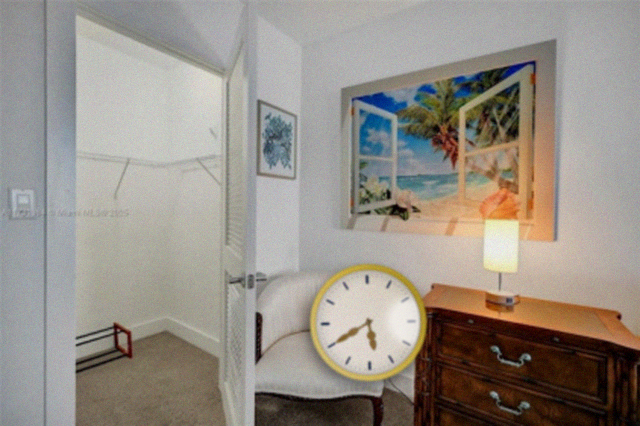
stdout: 5:40
